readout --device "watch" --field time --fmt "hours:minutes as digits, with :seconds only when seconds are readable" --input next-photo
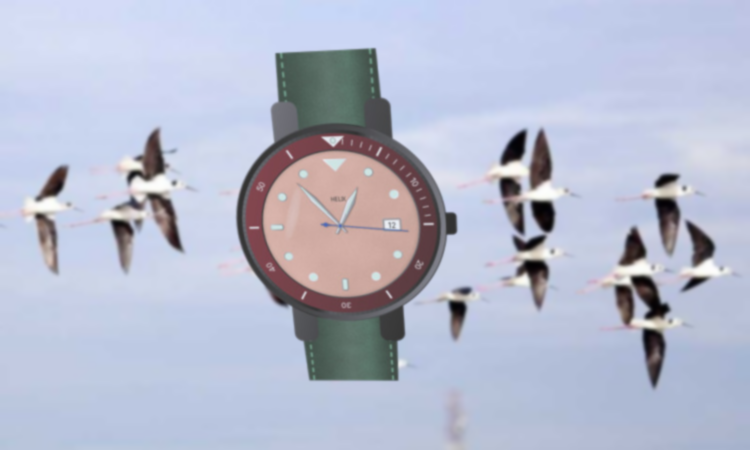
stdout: 12:53:16
